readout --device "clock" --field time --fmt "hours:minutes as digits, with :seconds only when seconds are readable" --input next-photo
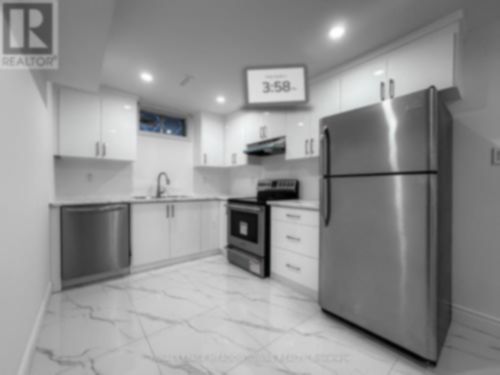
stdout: 3:58
